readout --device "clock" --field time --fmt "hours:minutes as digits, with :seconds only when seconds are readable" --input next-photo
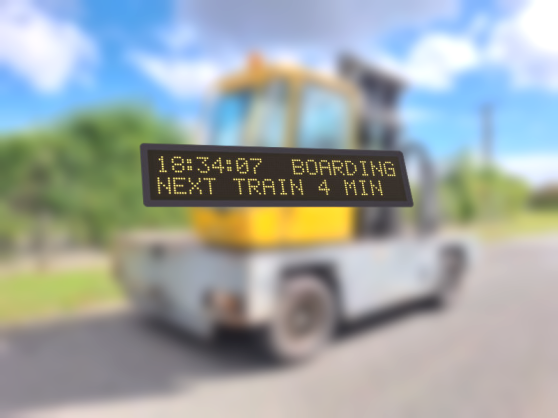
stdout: 18:34:07
